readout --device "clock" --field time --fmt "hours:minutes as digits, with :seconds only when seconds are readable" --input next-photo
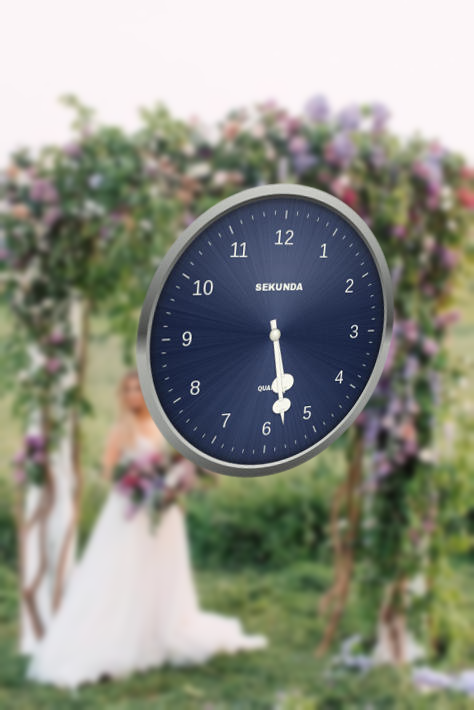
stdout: 5:28
